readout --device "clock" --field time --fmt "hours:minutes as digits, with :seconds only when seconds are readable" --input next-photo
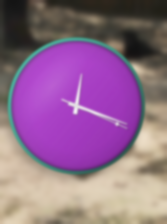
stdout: 12:18:19
